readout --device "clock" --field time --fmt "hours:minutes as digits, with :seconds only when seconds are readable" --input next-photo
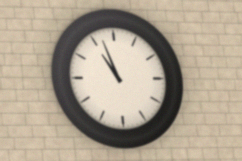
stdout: 10:57
